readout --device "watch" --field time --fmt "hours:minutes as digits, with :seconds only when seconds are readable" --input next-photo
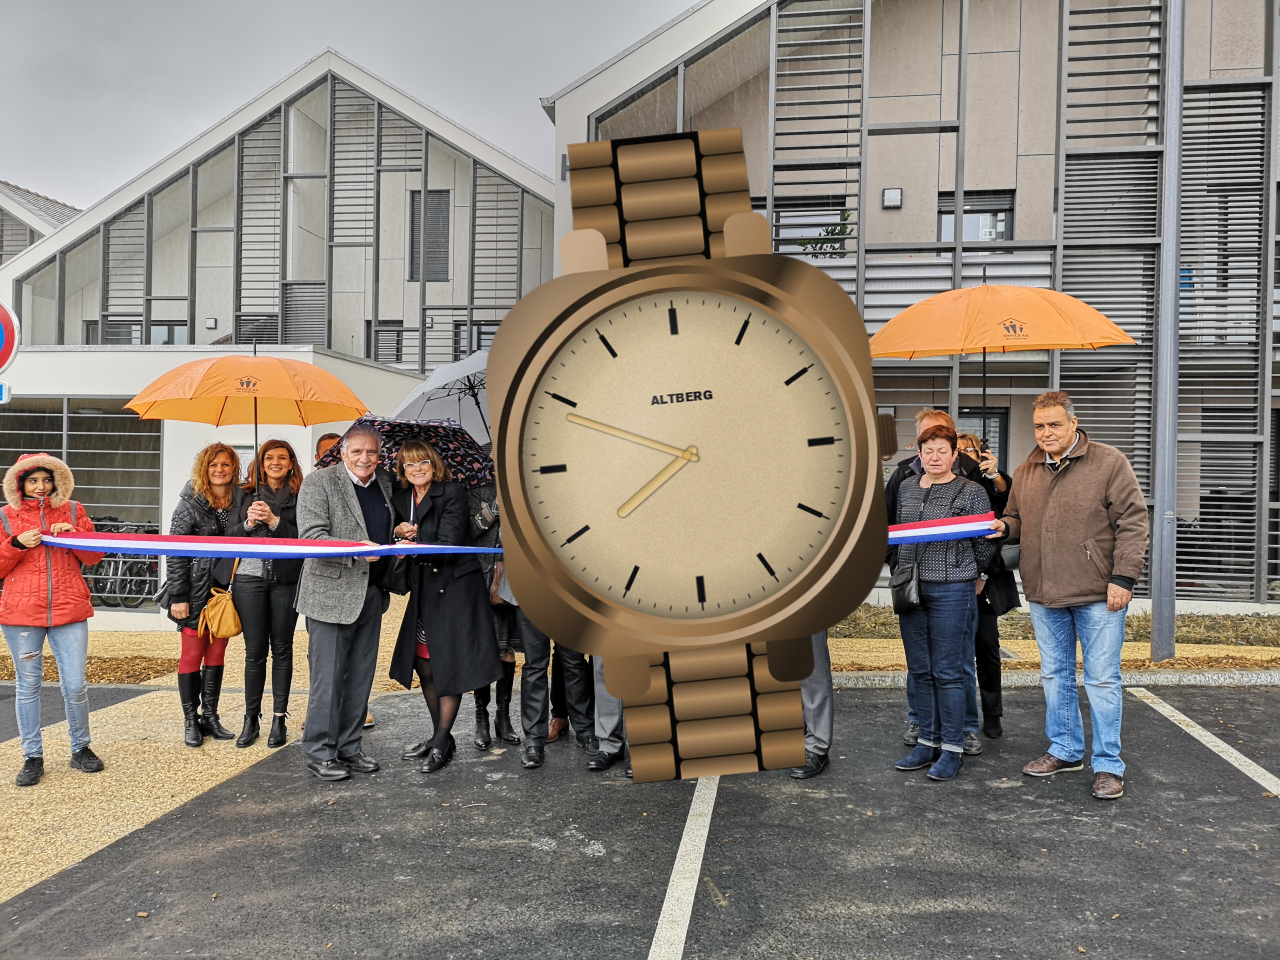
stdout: 7:49
